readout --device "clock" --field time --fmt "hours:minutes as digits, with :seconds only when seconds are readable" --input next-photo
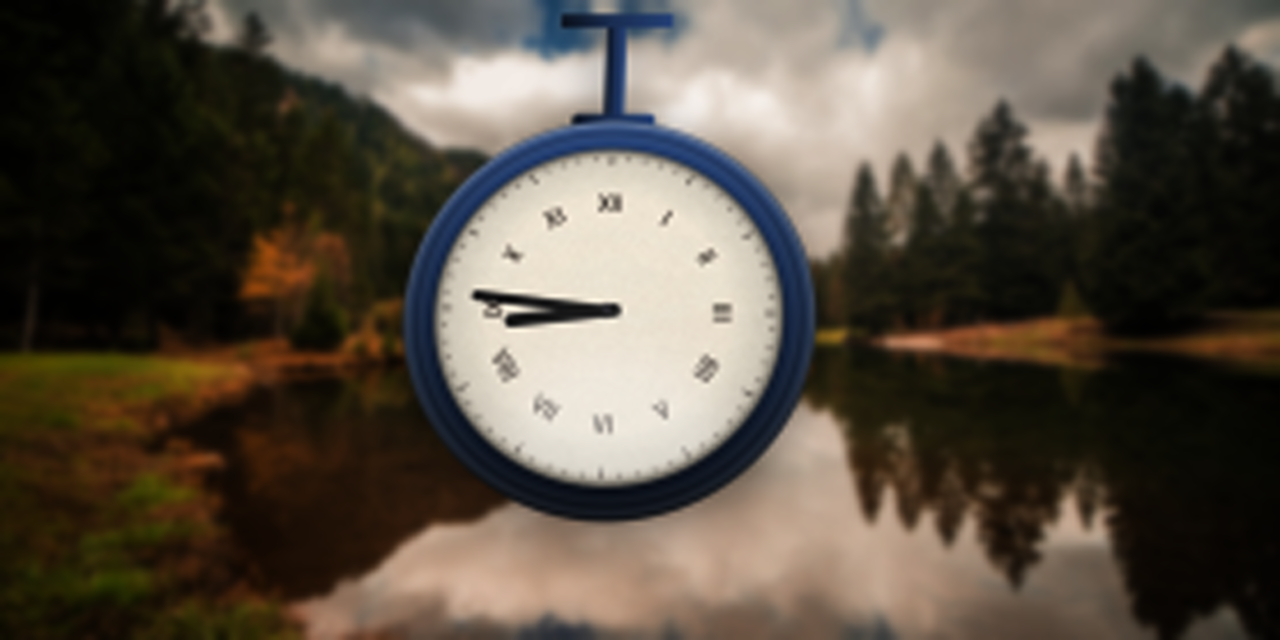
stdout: 8:46
